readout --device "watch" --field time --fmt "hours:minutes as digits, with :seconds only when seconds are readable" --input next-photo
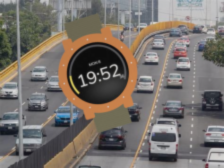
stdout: 19:52
